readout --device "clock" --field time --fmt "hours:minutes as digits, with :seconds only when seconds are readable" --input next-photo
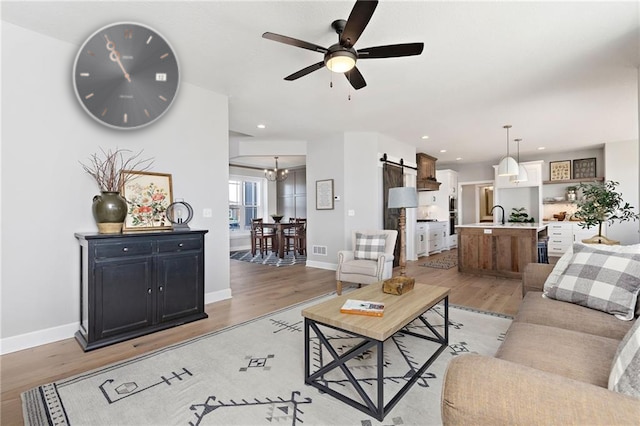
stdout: 10:55
